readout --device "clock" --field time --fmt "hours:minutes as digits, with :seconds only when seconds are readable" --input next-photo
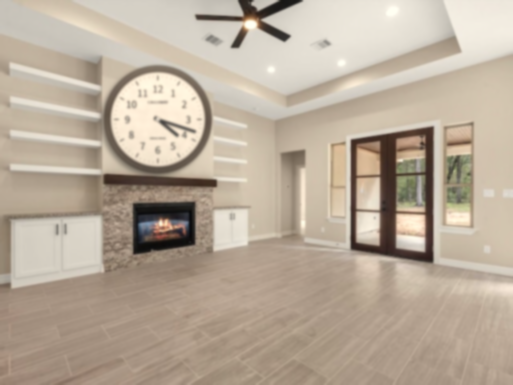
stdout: 4:18
